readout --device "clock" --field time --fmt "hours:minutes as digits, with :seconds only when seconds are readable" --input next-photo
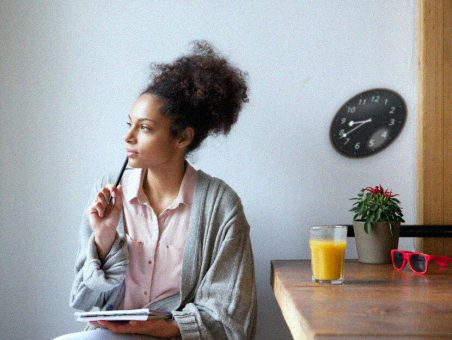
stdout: 8:38
